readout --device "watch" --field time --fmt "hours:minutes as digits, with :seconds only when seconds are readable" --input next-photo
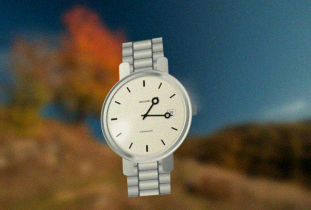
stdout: 1:16
